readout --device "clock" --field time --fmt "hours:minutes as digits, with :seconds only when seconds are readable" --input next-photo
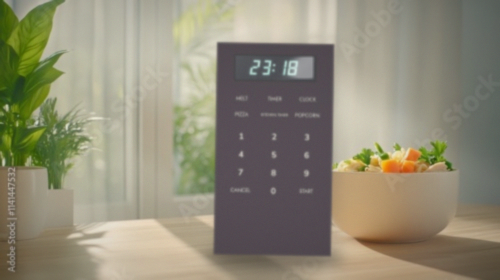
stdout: 23:18
